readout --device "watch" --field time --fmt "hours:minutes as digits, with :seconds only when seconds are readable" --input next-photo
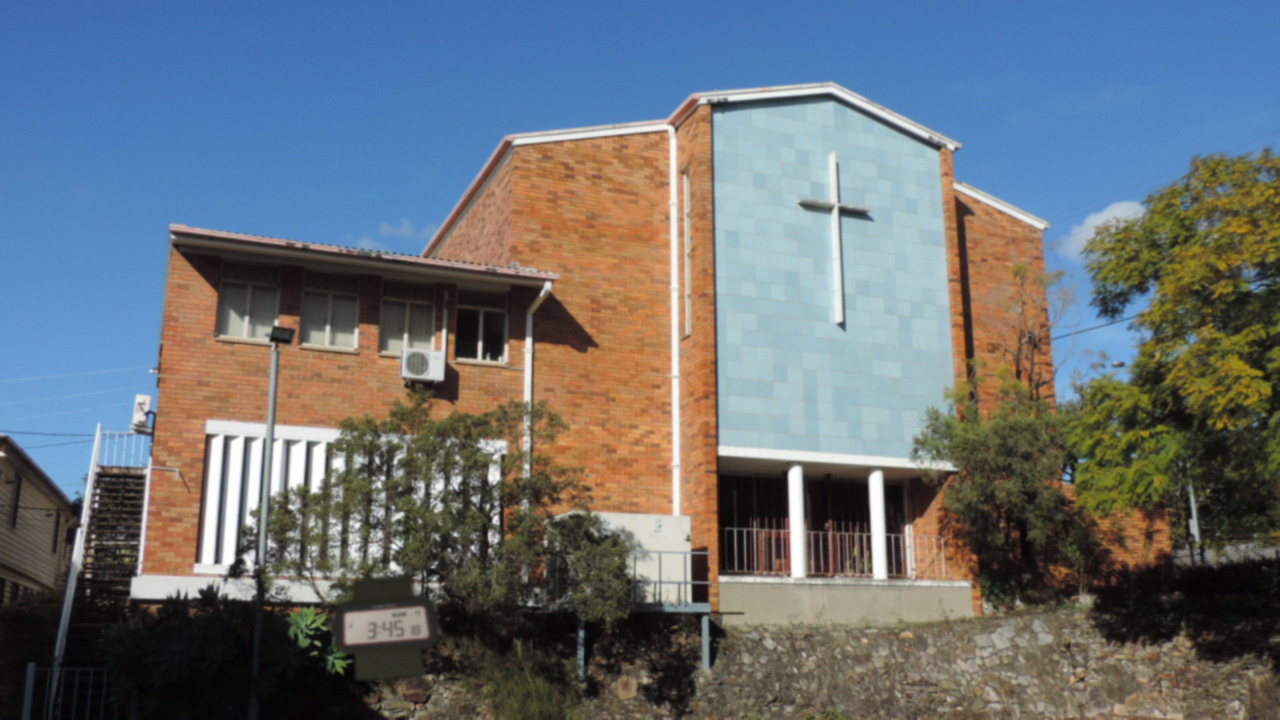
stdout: 3:45
